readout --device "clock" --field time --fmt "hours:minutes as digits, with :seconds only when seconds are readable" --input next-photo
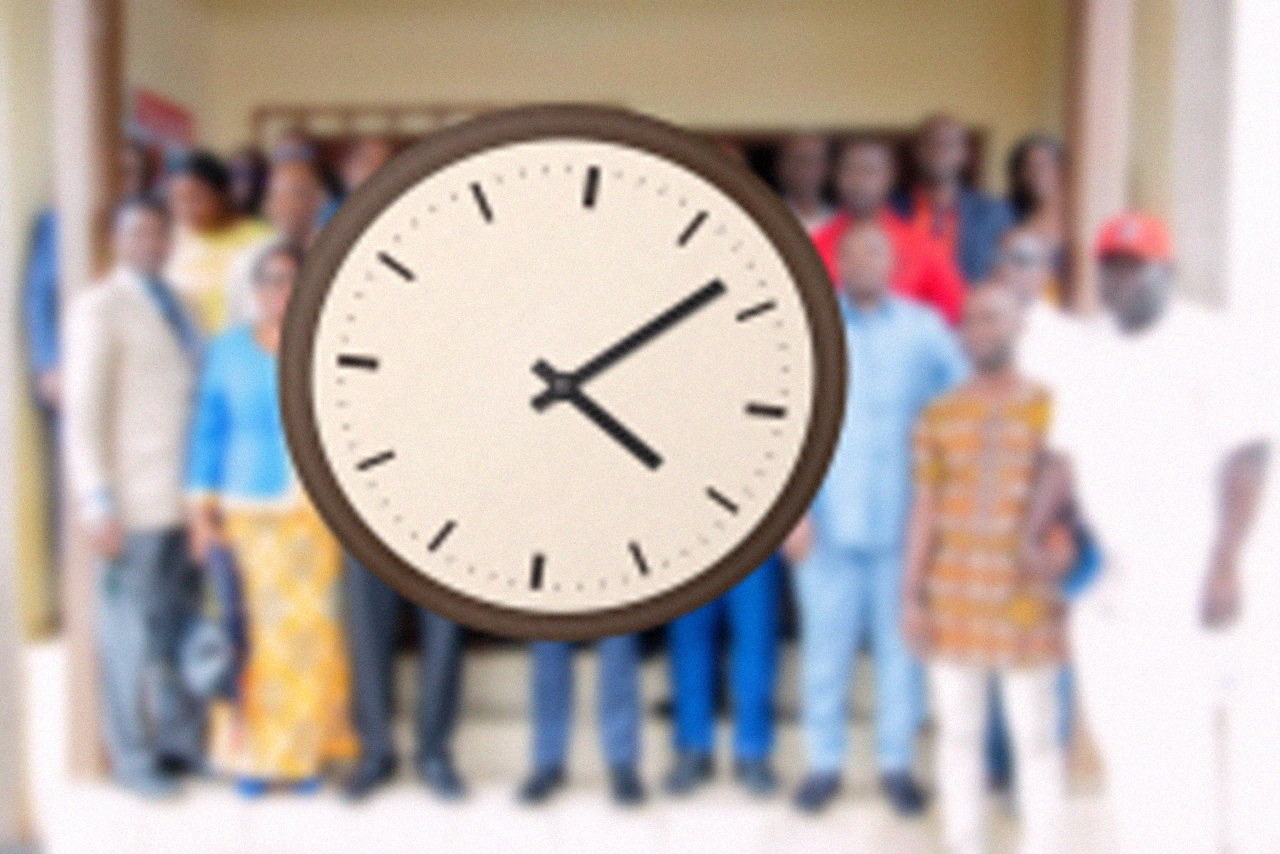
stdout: 4:08
